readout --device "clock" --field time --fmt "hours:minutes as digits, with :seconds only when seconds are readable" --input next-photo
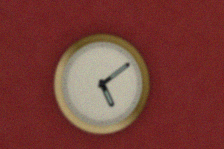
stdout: 5:09
